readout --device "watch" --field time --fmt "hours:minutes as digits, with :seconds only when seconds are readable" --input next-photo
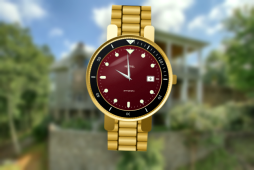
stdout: 9:59
